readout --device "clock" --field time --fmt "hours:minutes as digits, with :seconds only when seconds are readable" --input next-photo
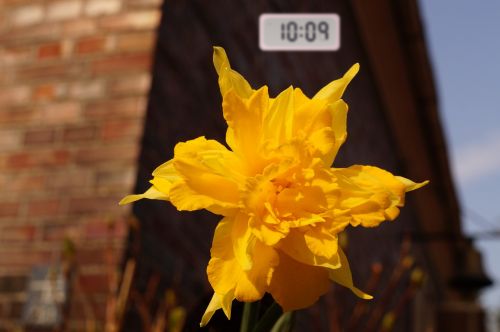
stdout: 10:09
